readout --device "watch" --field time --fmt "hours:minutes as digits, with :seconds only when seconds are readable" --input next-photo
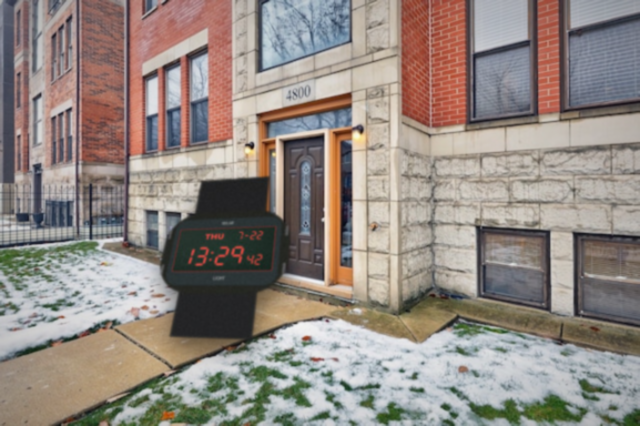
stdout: 13:29
